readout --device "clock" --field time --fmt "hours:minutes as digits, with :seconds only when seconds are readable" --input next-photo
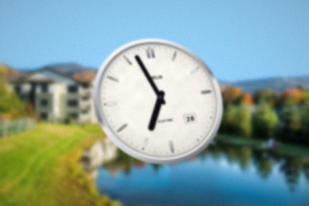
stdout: 6:57
